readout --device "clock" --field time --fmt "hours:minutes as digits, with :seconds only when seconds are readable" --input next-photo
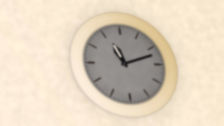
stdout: 11:12
